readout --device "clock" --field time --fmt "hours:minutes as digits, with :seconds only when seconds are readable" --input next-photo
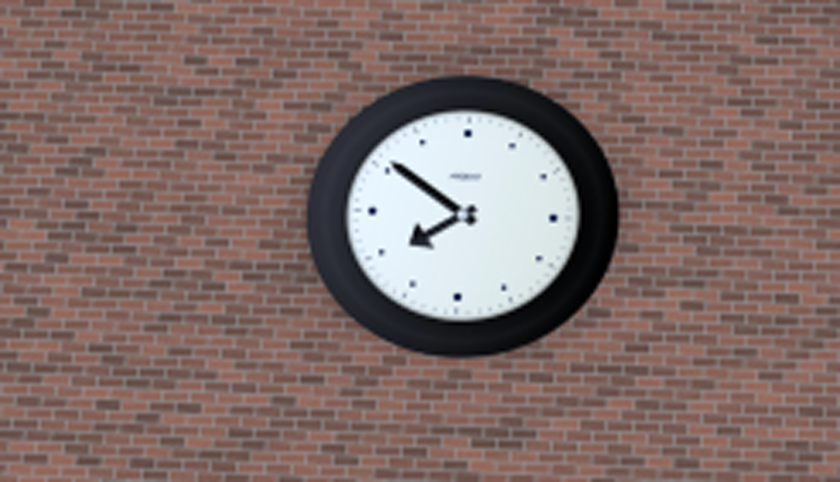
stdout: 7:51
